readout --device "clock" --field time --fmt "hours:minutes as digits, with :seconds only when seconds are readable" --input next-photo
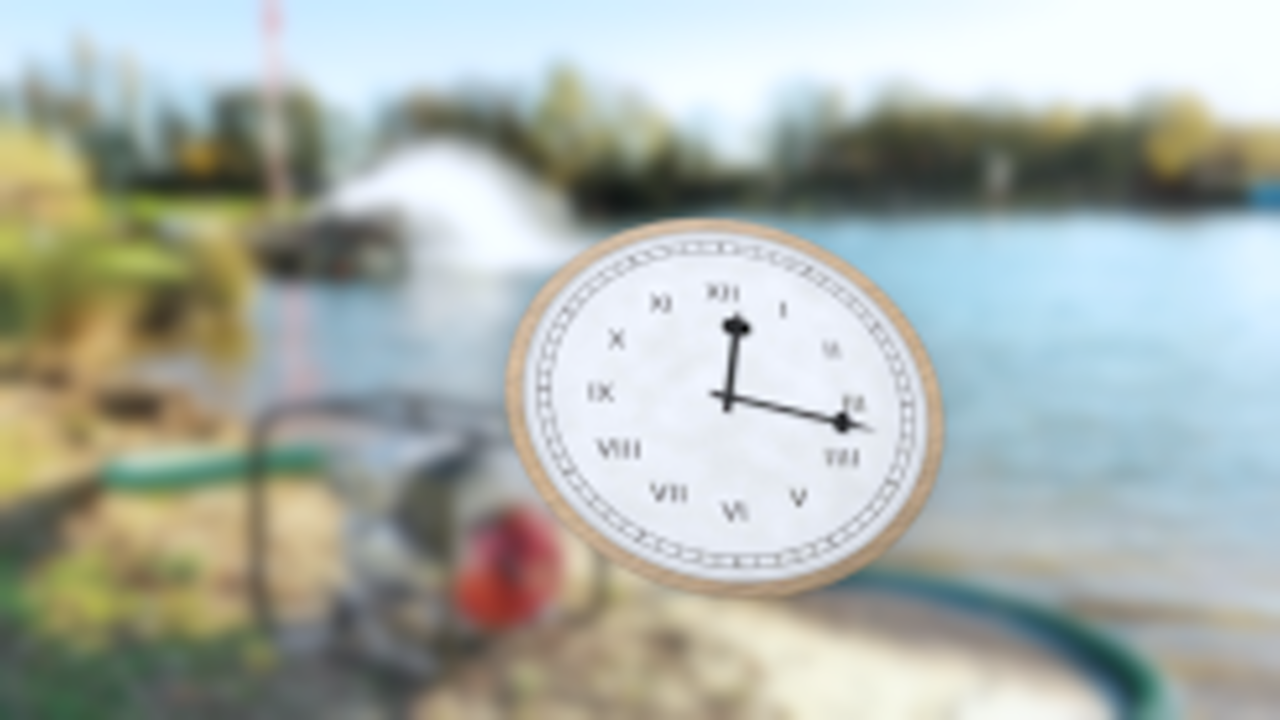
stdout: 12:17
